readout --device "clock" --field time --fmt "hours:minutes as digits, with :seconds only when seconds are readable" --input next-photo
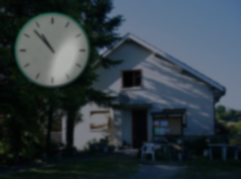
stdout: 10:53
